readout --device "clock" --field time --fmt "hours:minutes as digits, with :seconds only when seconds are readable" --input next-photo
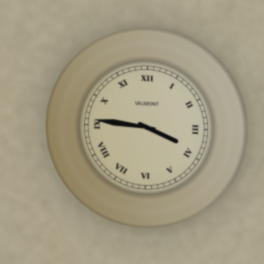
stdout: 3:46
